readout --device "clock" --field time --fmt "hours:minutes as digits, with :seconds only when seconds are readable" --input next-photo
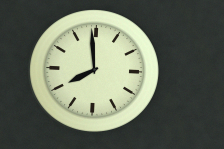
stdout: 7:59
